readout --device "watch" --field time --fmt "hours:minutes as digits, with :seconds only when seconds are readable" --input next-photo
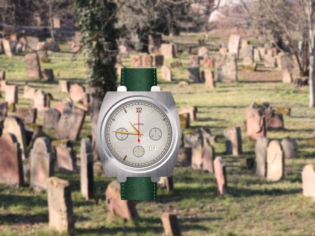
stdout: 10:46
